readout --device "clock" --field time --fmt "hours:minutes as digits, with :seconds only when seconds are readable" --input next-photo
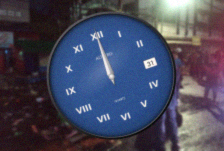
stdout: 12:00
